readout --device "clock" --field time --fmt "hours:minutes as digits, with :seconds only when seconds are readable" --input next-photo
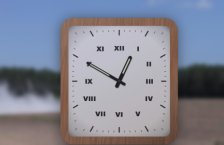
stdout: 12:50
